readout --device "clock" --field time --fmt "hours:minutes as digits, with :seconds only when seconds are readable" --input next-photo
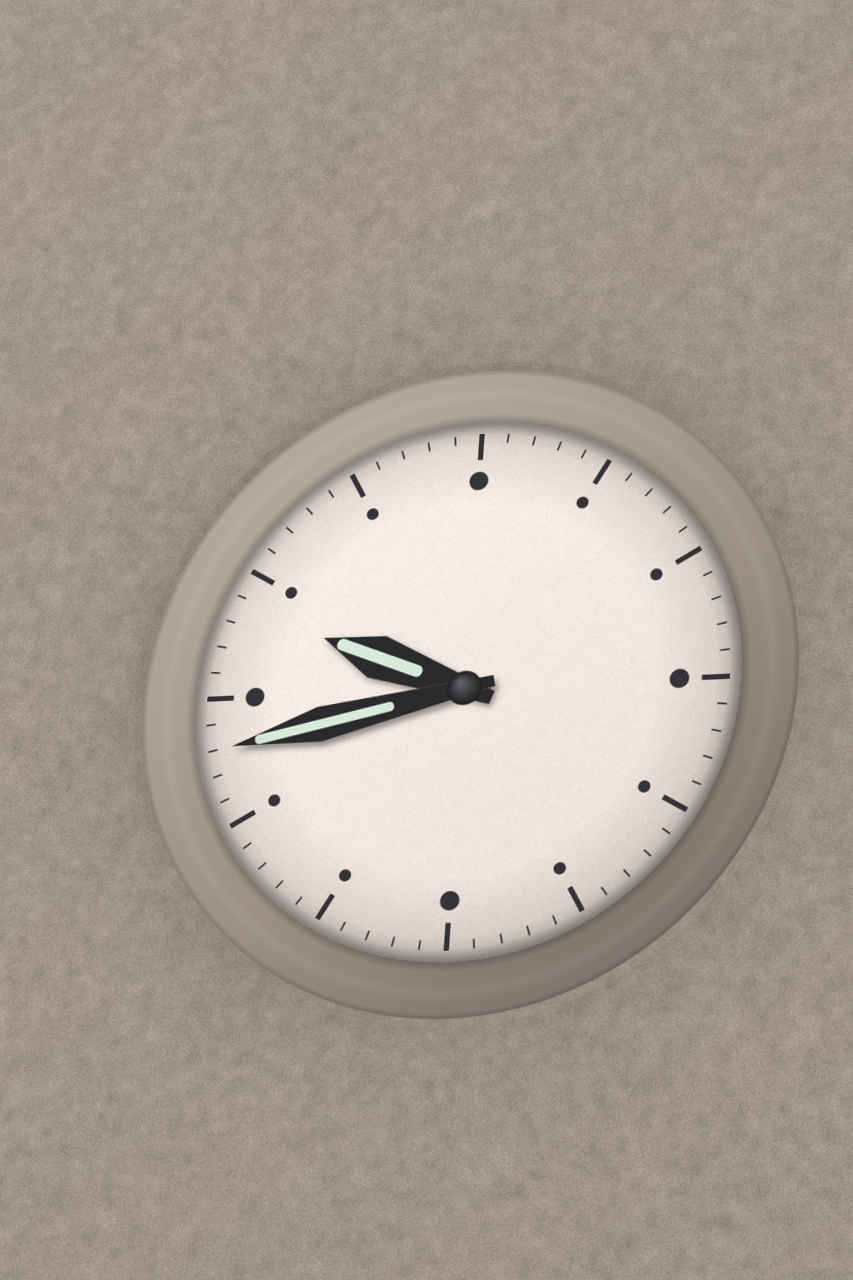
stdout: 9:43
